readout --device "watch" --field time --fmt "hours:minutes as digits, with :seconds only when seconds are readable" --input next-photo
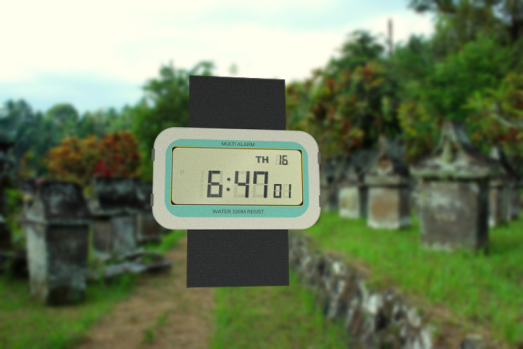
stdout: 6:47:01
